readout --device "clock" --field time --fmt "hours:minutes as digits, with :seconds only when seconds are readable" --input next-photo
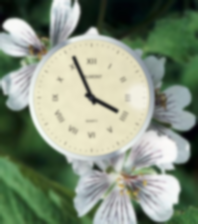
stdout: 3:56
